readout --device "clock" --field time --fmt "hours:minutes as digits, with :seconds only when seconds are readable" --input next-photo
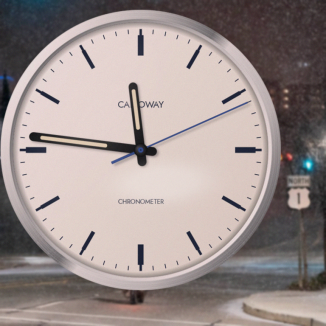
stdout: 11:46:11
